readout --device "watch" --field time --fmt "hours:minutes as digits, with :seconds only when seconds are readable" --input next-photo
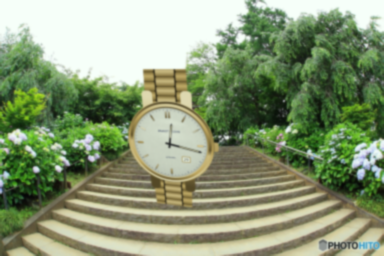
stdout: 12:17
